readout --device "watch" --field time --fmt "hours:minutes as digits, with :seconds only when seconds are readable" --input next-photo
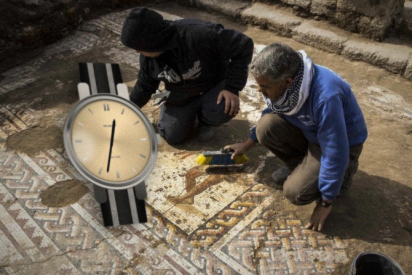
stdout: 12:33
